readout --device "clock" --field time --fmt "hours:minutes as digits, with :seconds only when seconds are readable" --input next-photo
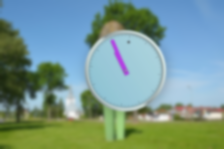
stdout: 10:55
